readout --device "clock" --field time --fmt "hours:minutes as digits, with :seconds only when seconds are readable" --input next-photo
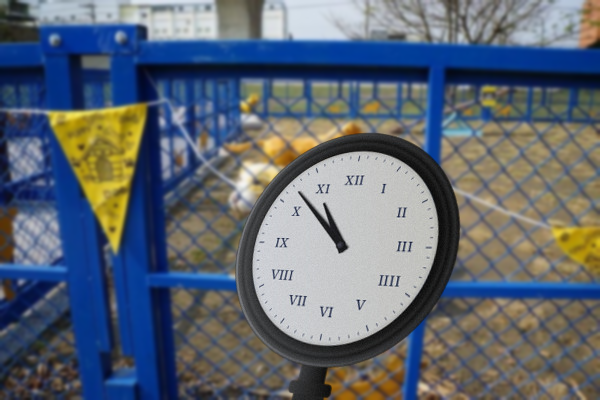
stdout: 10:52
